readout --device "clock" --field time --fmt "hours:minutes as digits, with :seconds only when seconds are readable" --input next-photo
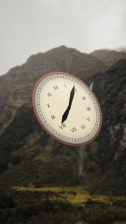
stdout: 8:09
